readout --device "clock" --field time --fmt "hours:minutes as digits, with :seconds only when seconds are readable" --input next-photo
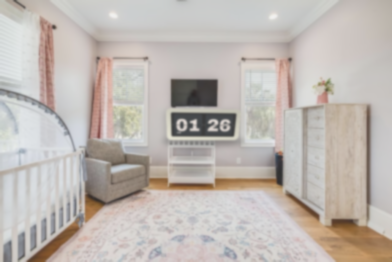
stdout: 1:26
